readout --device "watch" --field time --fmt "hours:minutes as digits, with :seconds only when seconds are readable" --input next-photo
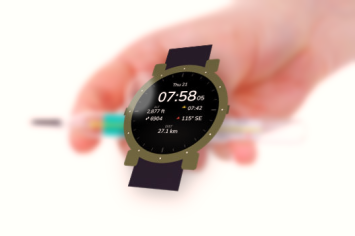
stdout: 7:58
